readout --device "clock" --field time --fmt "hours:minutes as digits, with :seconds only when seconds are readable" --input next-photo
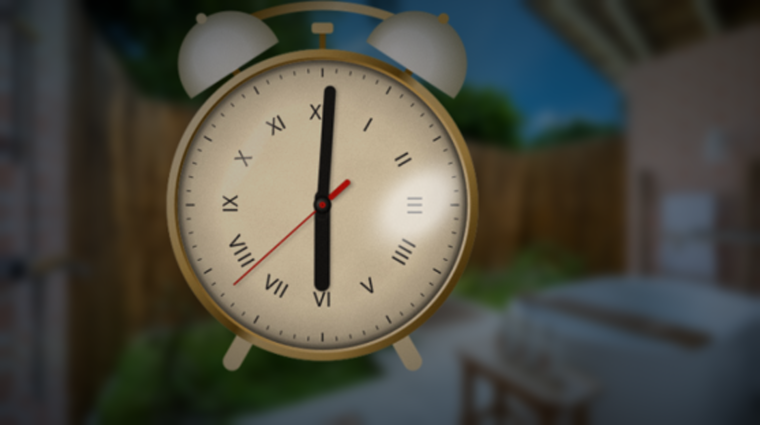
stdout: 6:00:38
